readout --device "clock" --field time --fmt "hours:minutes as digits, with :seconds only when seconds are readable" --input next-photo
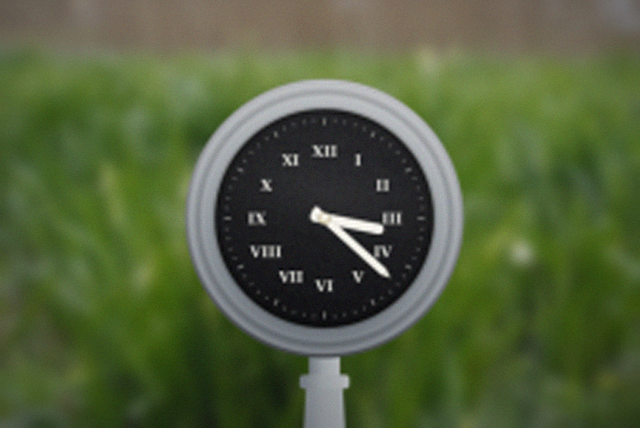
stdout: 3:22
